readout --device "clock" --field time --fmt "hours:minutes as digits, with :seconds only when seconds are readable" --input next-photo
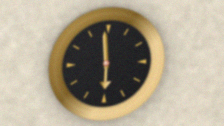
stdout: 5:59
